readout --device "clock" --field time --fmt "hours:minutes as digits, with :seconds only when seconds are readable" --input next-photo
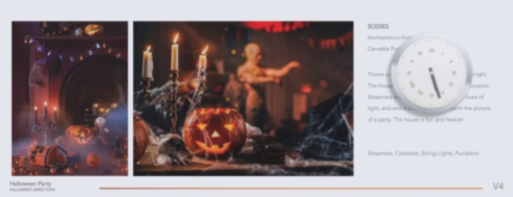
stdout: 5:27
